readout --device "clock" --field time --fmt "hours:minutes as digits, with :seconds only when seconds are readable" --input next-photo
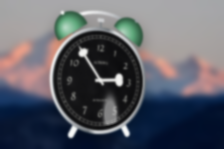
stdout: 2:54
